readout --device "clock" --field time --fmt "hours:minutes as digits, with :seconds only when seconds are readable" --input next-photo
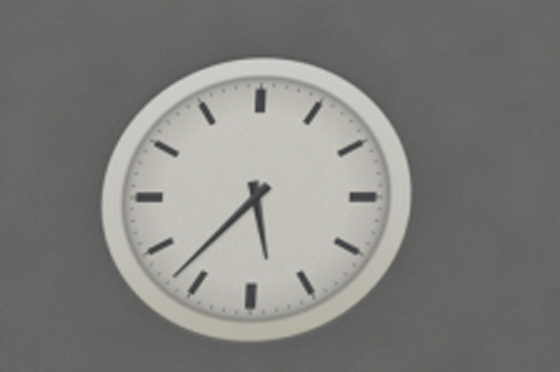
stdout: 5:37
